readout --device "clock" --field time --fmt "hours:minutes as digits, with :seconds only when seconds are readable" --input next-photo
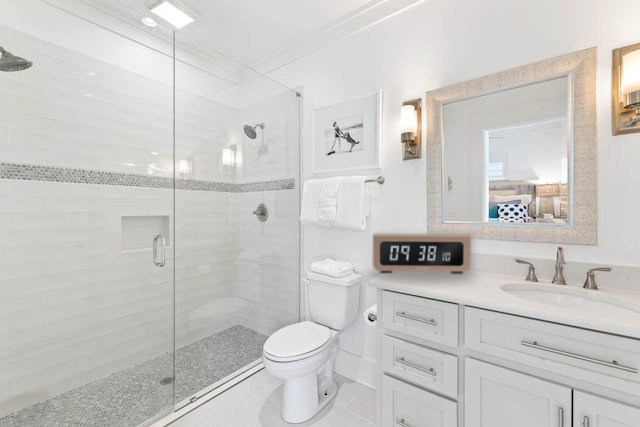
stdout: 9:38
